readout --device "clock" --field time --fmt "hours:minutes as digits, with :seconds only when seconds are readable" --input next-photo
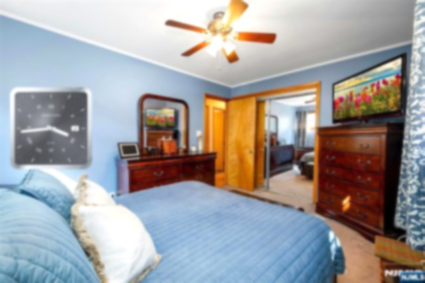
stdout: 3:44
